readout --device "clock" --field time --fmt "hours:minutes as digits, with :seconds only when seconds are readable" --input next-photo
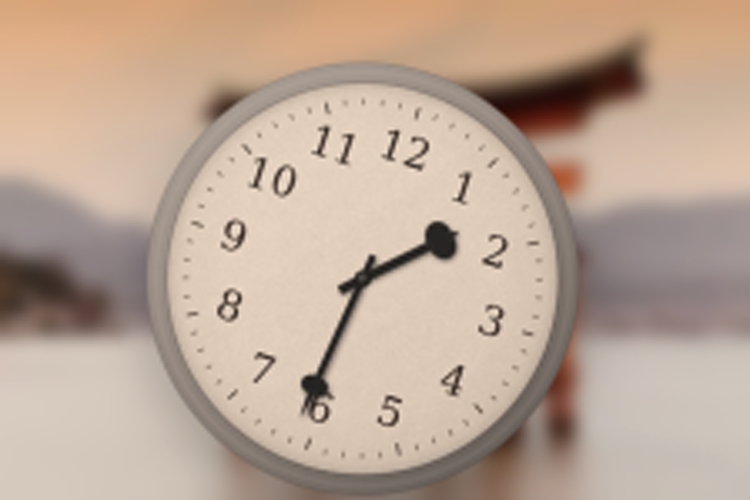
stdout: 1:31
